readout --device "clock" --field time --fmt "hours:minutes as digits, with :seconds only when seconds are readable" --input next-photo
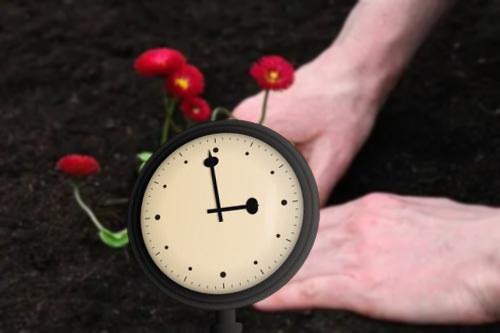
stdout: 2:59
